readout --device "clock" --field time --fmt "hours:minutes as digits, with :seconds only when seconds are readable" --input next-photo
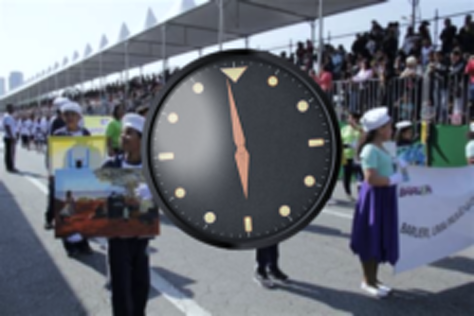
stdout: 5:59
